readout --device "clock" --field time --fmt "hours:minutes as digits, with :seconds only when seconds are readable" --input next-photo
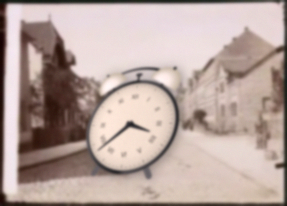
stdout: 3:38
